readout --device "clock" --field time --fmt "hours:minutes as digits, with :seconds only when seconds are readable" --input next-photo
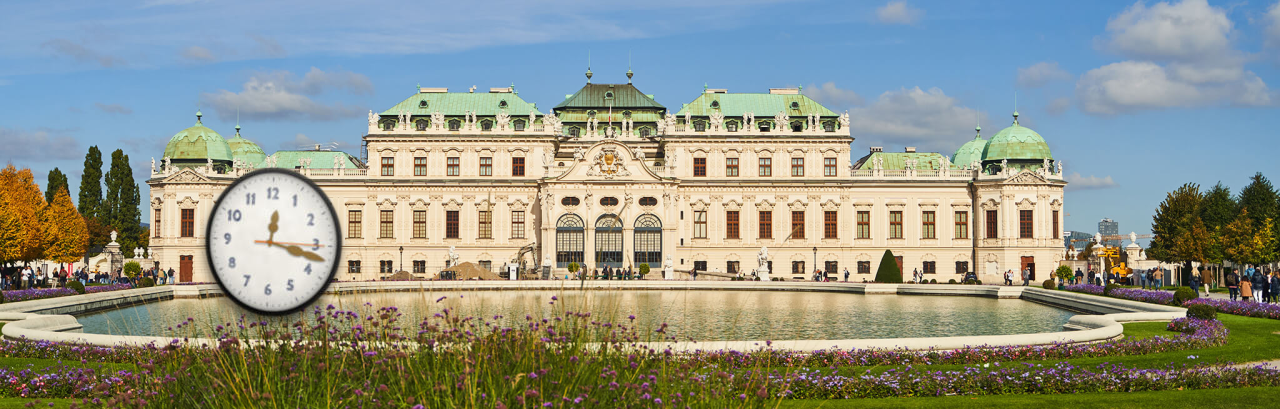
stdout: 12:17:15
